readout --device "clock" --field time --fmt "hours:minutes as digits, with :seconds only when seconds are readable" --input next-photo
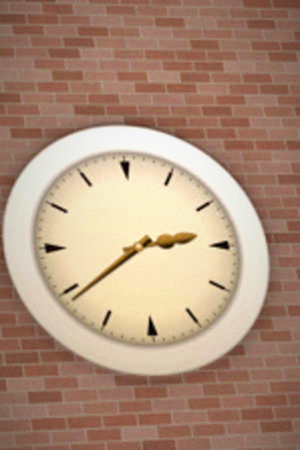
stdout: 2:39
